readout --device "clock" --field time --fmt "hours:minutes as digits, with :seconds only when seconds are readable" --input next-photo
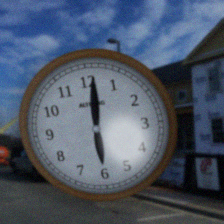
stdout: 6:01
